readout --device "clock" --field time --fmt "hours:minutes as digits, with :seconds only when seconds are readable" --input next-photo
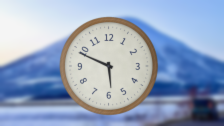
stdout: 5:49
